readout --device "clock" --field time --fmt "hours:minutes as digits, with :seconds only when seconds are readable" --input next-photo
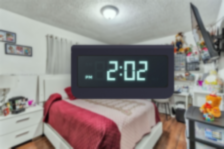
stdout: 2:02
